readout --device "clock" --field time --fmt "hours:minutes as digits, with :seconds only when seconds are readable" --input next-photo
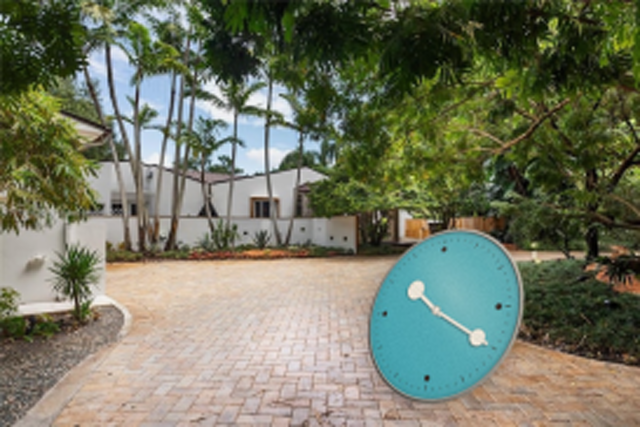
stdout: 10:20
